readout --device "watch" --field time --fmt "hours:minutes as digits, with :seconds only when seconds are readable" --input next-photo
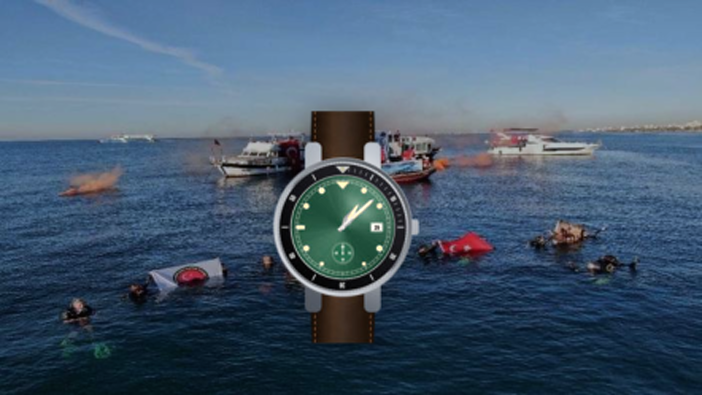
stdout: 1:08
